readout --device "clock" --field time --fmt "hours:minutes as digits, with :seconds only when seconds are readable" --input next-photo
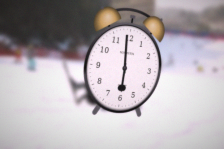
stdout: 5:59
